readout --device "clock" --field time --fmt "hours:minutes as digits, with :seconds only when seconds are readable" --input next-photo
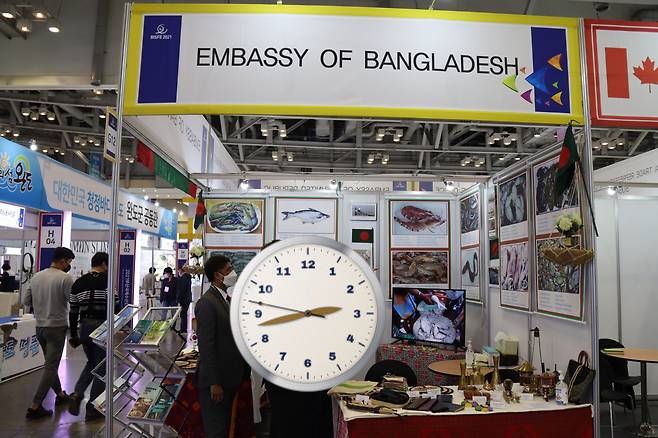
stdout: 2:42:47
